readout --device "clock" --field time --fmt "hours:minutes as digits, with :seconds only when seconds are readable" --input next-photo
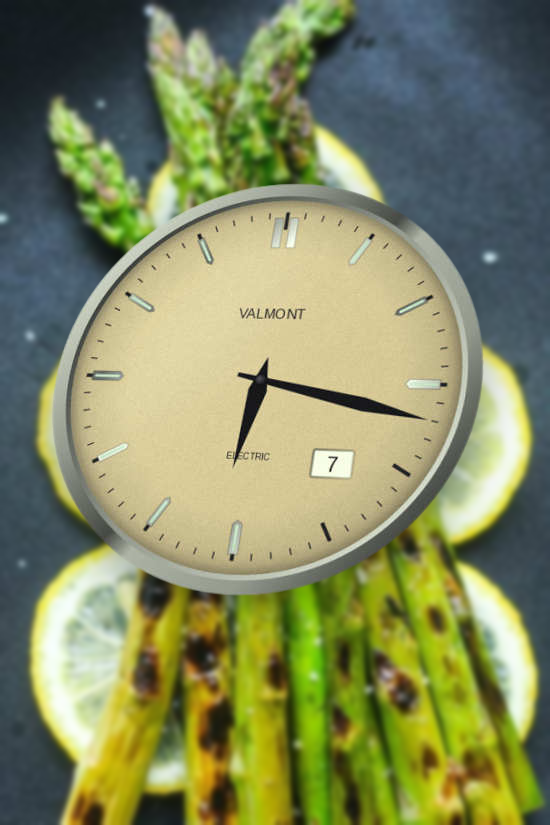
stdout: 6:17
